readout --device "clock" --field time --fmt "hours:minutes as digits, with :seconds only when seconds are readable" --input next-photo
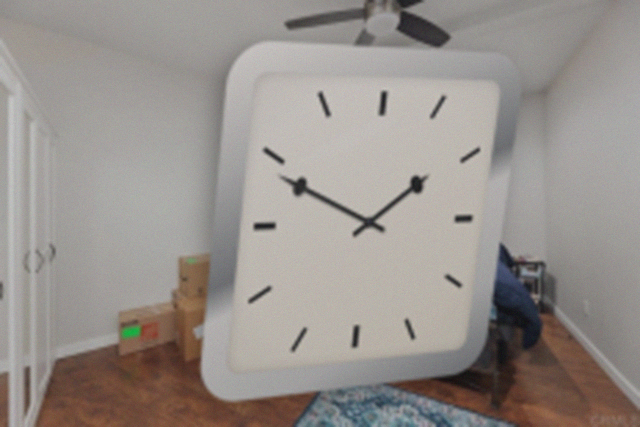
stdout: 1:49
